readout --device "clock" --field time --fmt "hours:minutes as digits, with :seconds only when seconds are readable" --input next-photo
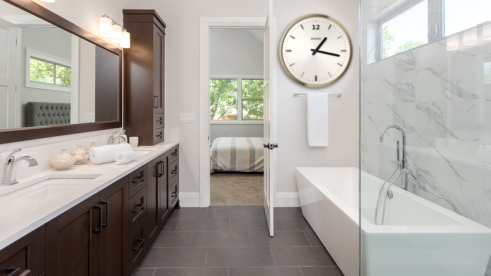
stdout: 1:17
